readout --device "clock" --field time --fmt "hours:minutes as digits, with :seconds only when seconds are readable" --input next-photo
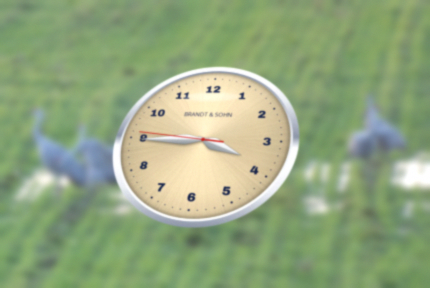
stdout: 3:44:46
